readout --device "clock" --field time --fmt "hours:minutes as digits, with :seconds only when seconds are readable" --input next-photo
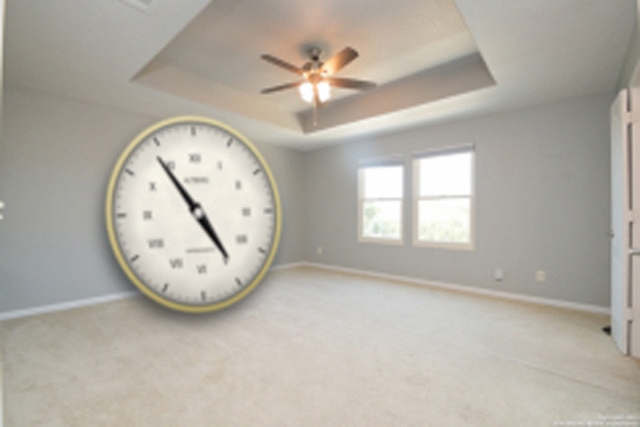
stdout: 4:54
